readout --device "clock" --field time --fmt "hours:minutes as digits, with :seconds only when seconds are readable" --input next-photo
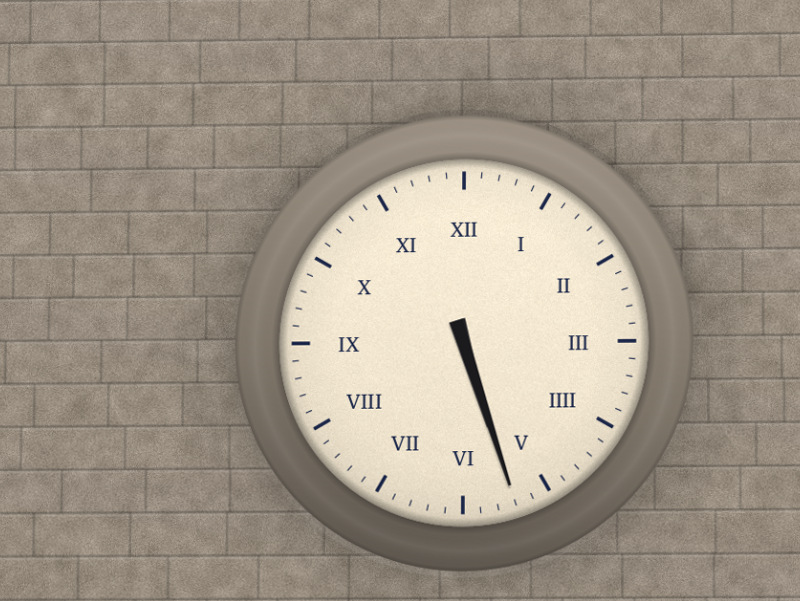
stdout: 5:27
